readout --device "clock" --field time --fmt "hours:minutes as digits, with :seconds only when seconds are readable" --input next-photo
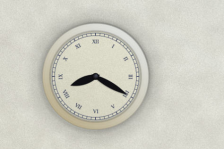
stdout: 8:20
